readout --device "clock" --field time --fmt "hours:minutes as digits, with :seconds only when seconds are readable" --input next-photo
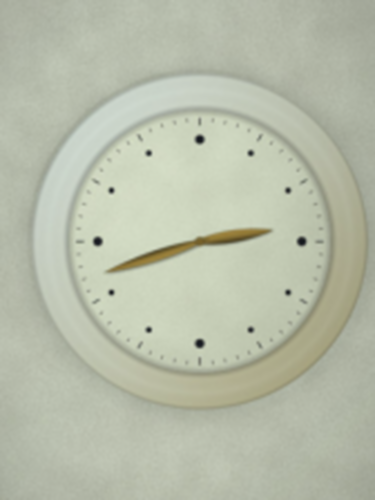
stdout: 2:42
